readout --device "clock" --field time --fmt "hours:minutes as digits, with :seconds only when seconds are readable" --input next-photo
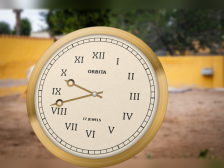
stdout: 9:42
